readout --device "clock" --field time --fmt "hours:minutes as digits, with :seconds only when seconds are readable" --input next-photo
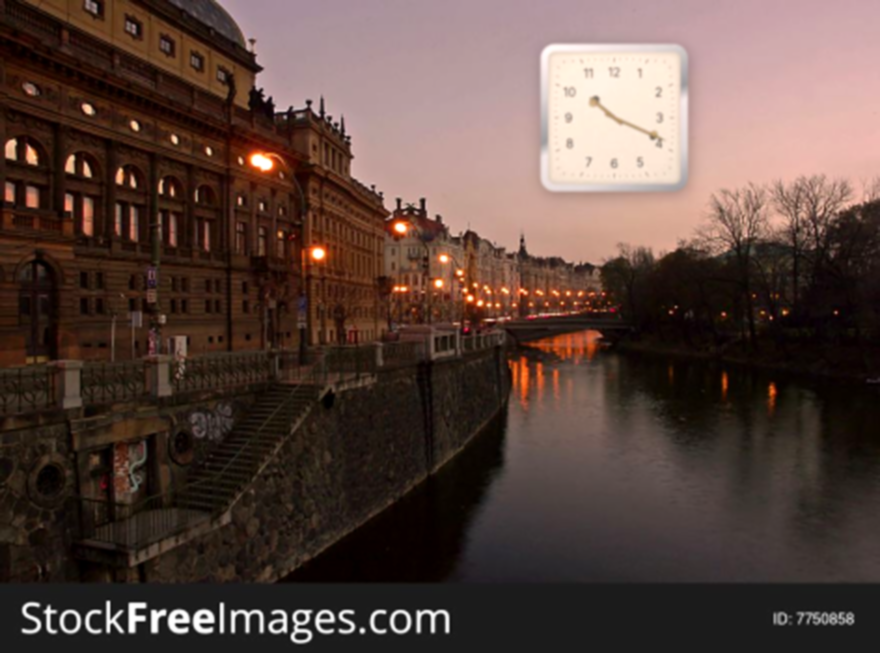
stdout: 10:19
